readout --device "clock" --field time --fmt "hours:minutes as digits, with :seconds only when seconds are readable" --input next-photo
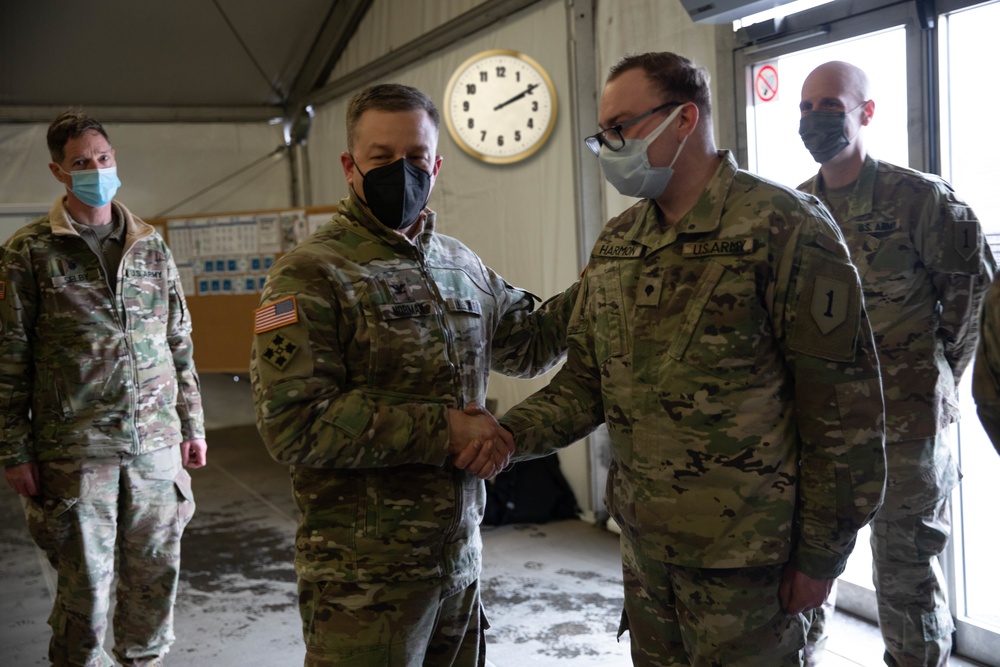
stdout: 2:10
